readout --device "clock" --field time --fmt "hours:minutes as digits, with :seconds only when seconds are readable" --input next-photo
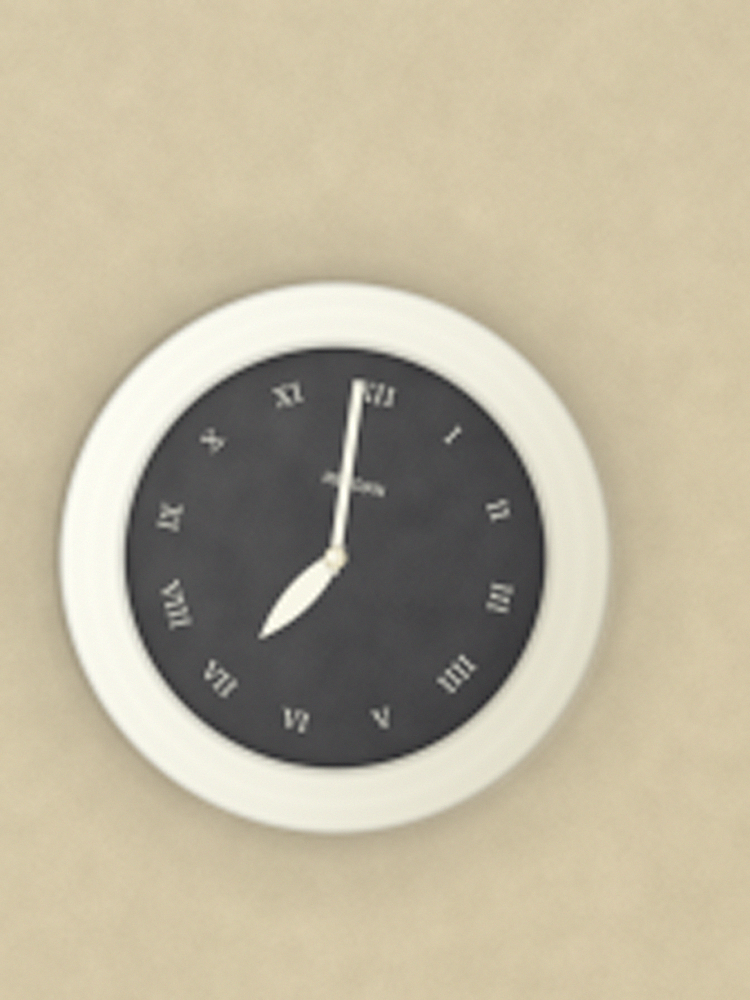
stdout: 6:59
